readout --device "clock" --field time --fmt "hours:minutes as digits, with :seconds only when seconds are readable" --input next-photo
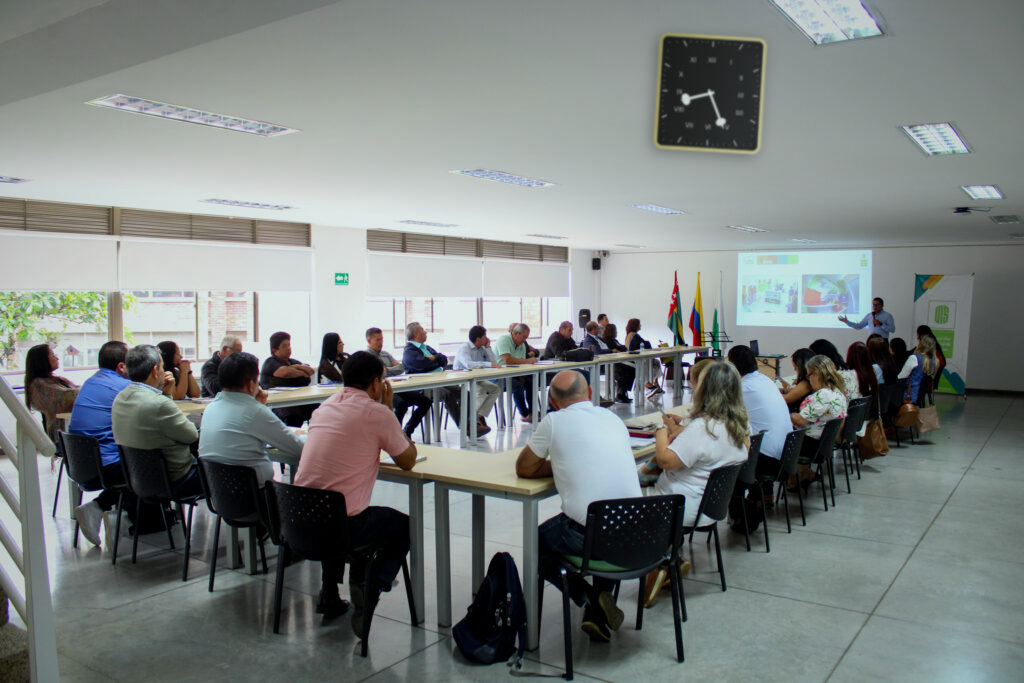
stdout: 8:26
